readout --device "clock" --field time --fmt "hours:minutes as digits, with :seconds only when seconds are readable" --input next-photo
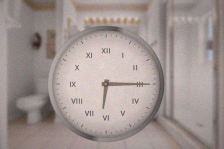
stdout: 6:15
